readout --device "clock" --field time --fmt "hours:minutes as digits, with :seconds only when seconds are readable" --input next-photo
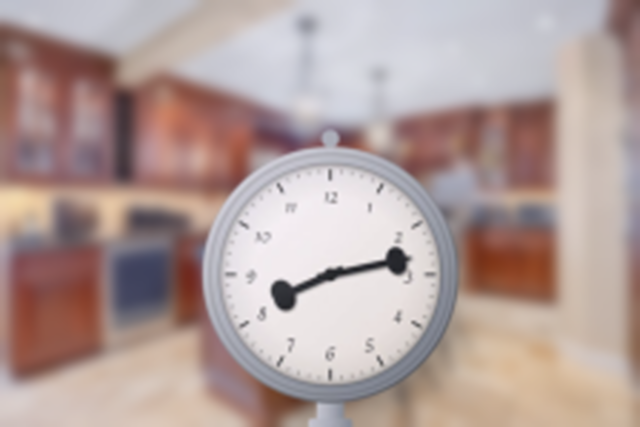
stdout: 8:13
